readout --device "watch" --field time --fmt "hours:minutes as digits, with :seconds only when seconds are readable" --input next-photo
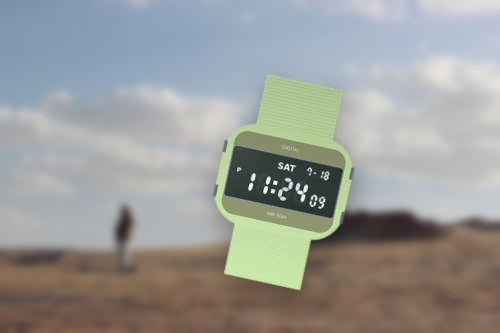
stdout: 11:24:09
